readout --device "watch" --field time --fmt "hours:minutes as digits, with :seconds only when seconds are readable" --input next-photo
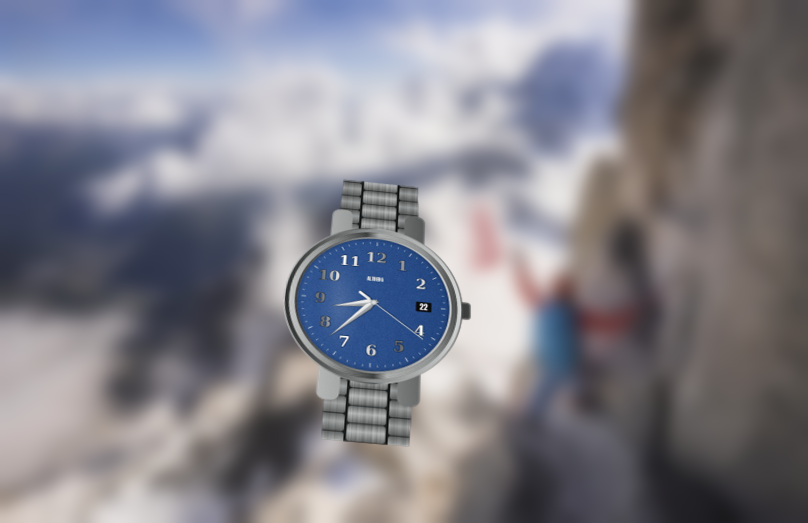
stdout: 8:37:21
